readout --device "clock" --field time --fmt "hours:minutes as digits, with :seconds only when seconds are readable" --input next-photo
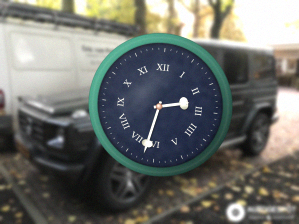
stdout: 2:32
